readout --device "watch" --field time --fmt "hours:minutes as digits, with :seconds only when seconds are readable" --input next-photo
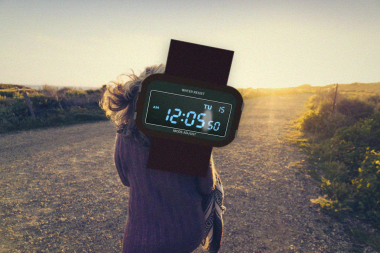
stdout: 12:05:50
